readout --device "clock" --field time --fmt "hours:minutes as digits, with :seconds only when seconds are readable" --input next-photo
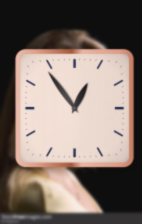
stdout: 12:54
